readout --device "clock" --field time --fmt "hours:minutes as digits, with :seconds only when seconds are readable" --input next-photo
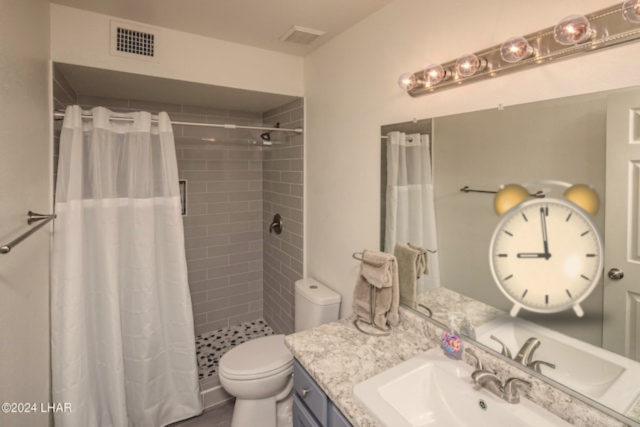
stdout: 8:59
